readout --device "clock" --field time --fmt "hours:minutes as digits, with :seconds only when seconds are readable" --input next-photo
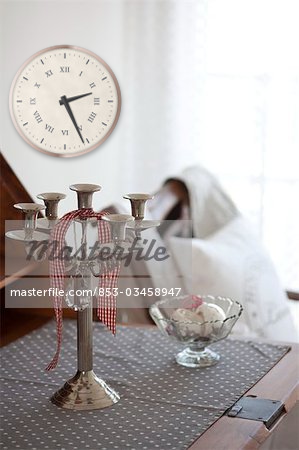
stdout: 2:26
